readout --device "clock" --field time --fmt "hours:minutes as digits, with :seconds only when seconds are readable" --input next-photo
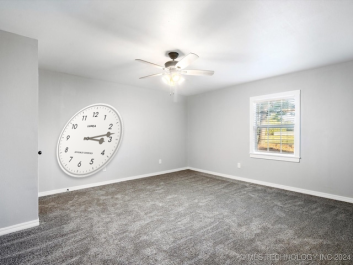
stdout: 3:13
